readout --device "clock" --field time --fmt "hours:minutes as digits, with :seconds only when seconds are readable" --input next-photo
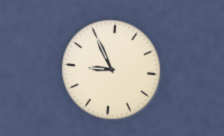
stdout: 8:55
